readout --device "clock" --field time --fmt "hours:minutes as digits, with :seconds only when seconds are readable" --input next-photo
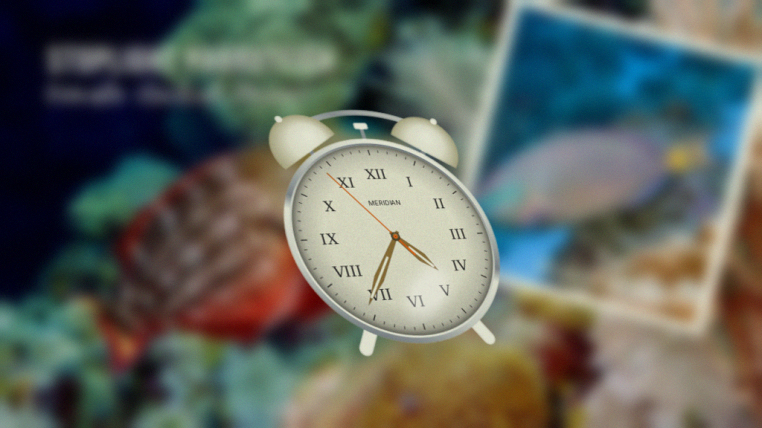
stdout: 4:35:54
